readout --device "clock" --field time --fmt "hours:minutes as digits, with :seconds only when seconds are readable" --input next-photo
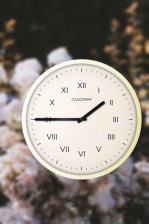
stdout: 1:45
